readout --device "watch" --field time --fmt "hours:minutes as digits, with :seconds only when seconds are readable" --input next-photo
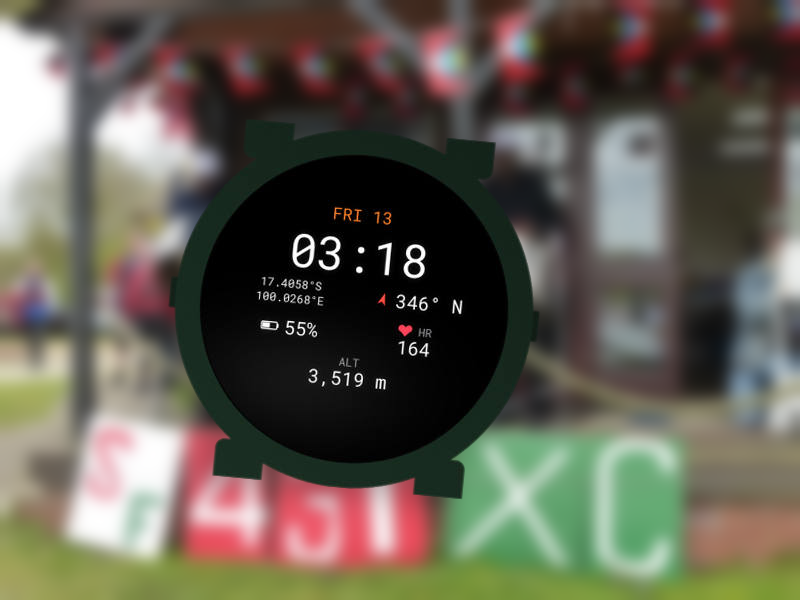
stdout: 3:18
